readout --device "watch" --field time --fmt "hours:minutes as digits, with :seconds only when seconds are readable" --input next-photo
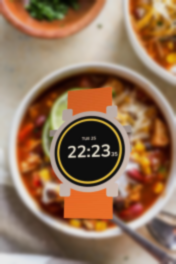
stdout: 22:23
